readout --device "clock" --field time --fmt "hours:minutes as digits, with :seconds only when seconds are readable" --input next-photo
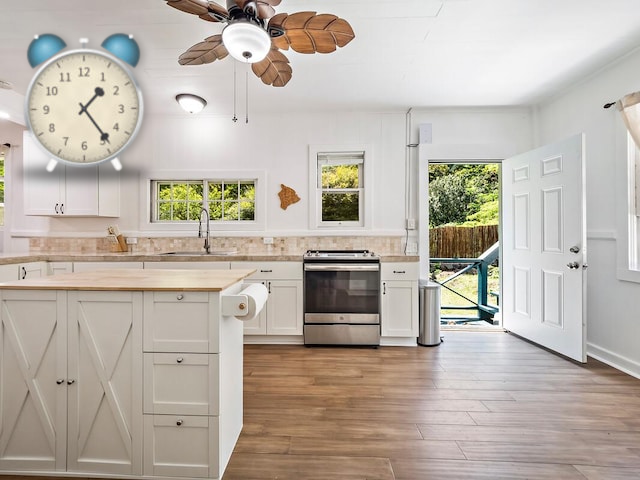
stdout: 1:24
